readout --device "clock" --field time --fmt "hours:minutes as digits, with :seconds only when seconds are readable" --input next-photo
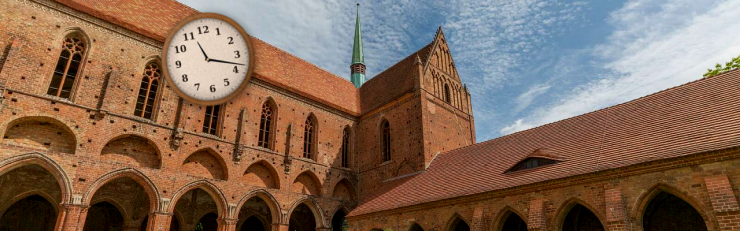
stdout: 11:18
